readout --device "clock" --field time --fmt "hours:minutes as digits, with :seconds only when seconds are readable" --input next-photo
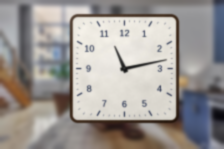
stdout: 11:13
